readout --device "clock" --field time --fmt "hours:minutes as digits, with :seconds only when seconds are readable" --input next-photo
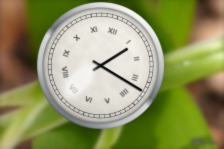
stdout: 1:17
